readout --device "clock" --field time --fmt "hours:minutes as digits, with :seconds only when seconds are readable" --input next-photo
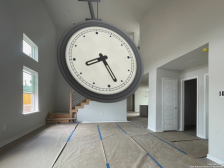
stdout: 8:27
